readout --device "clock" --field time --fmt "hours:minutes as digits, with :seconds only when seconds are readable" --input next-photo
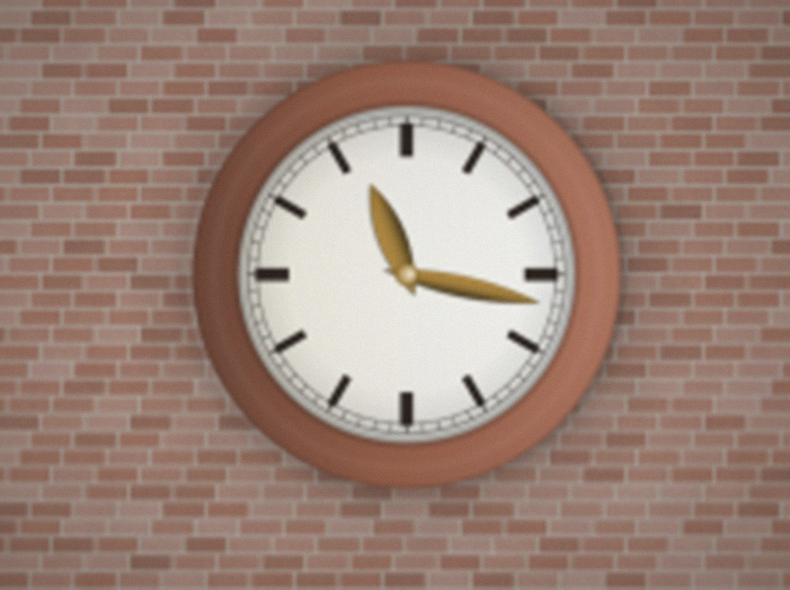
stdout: 11:17
